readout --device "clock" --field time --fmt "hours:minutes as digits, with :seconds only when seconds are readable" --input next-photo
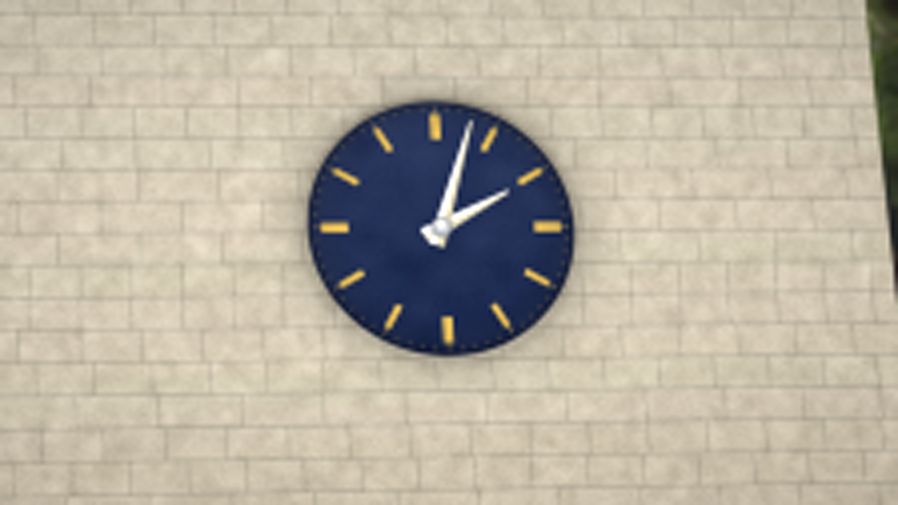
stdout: 2:03
